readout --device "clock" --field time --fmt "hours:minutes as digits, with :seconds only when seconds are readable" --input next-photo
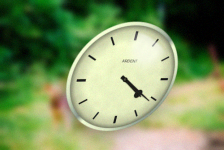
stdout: 4:21
